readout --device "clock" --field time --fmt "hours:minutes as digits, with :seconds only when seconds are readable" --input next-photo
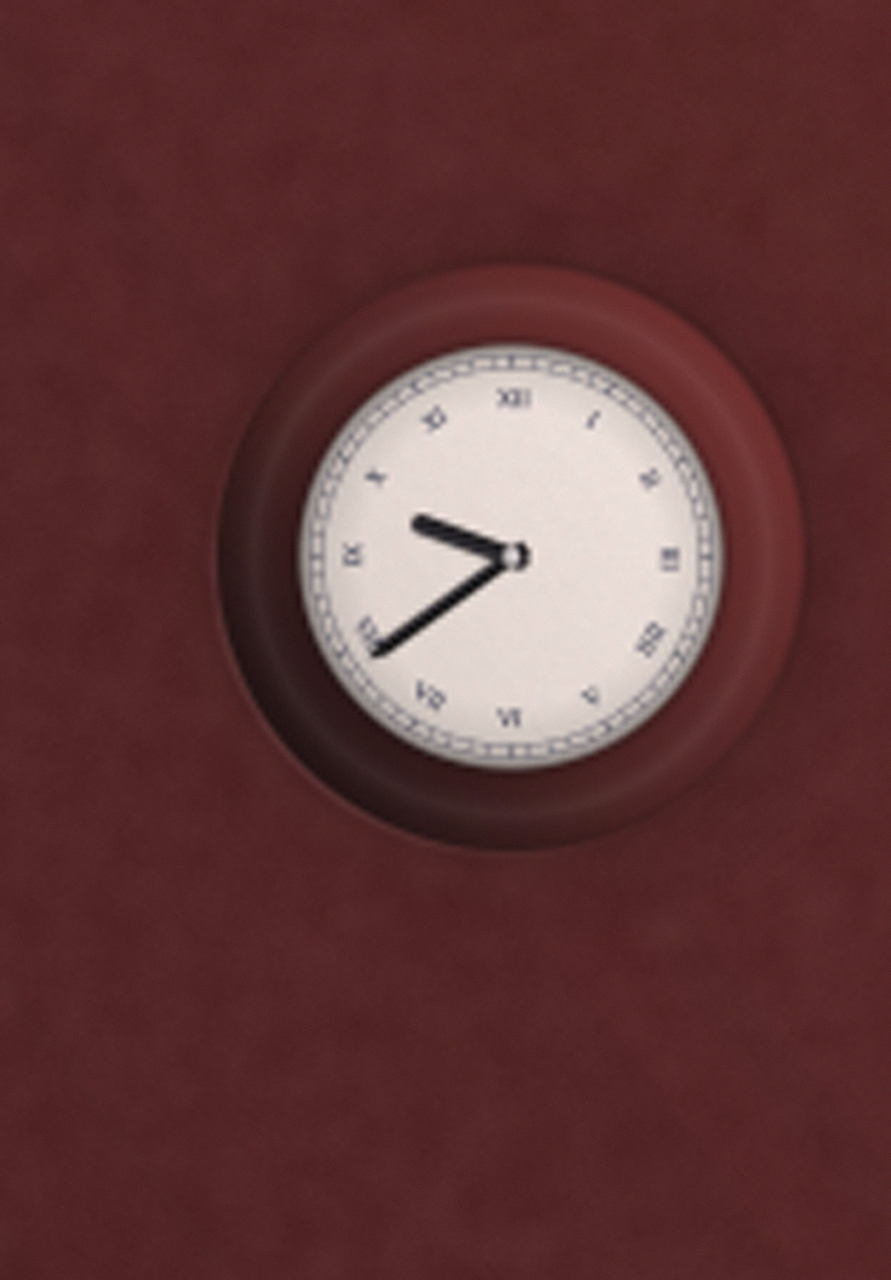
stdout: 9:39
